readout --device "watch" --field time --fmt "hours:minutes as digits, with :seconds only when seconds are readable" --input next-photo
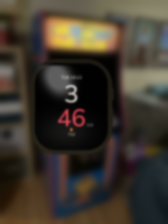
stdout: 3:46
